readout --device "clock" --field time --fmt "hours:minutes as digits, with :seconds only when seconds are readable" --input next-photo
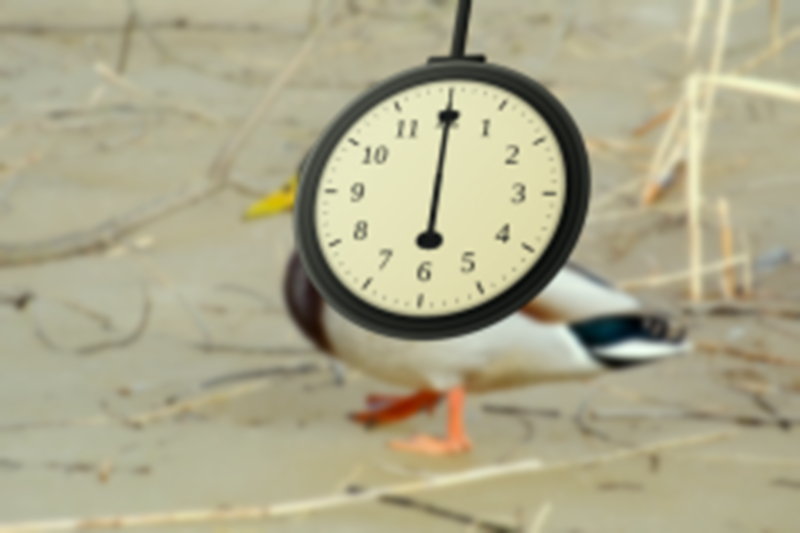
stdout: 6:00
